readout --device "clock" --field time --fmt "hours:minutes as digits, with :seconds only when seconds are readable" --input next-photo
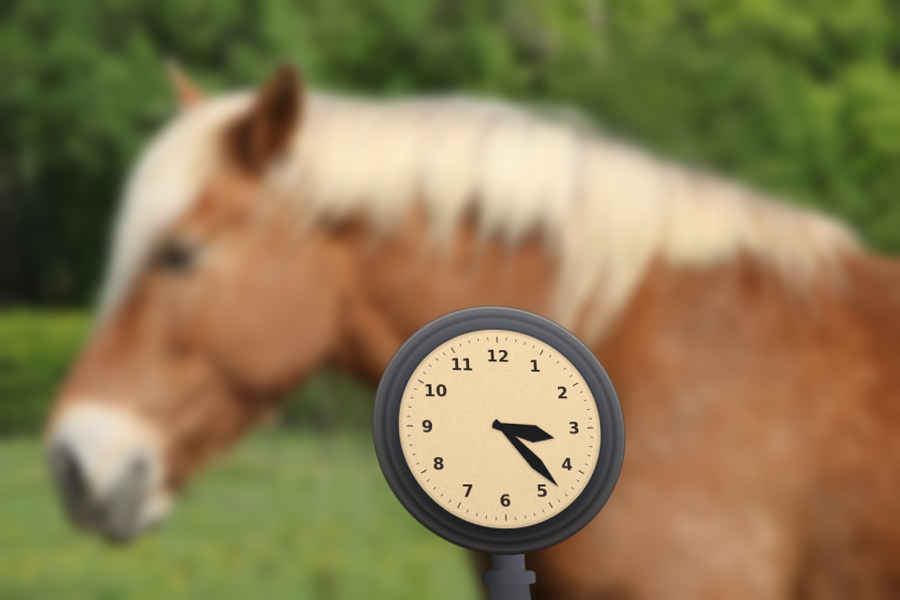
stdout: 3:23
